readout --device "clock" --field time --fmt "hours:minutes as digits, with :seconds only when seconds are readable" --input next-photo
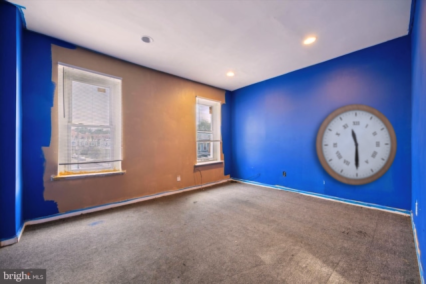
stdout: 11:30
